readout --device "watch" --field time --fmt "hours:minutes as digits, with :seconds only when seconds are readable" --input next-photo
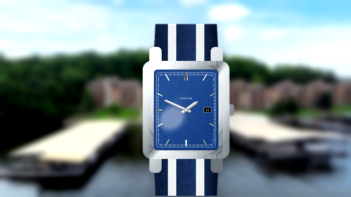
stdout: 1:49
